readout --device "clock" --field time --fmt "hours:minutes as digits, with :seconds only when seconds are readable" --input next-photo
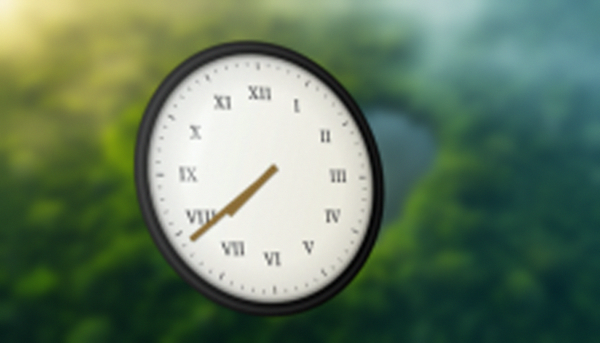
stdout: 7:39
